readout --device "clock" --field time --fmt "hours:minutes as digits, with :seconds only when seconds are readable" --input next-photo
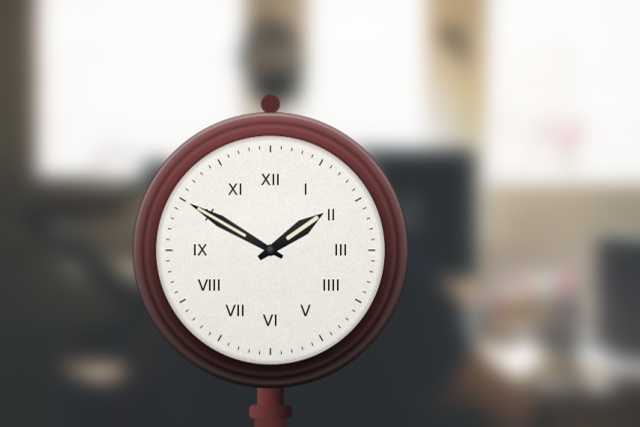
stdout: 1:50
